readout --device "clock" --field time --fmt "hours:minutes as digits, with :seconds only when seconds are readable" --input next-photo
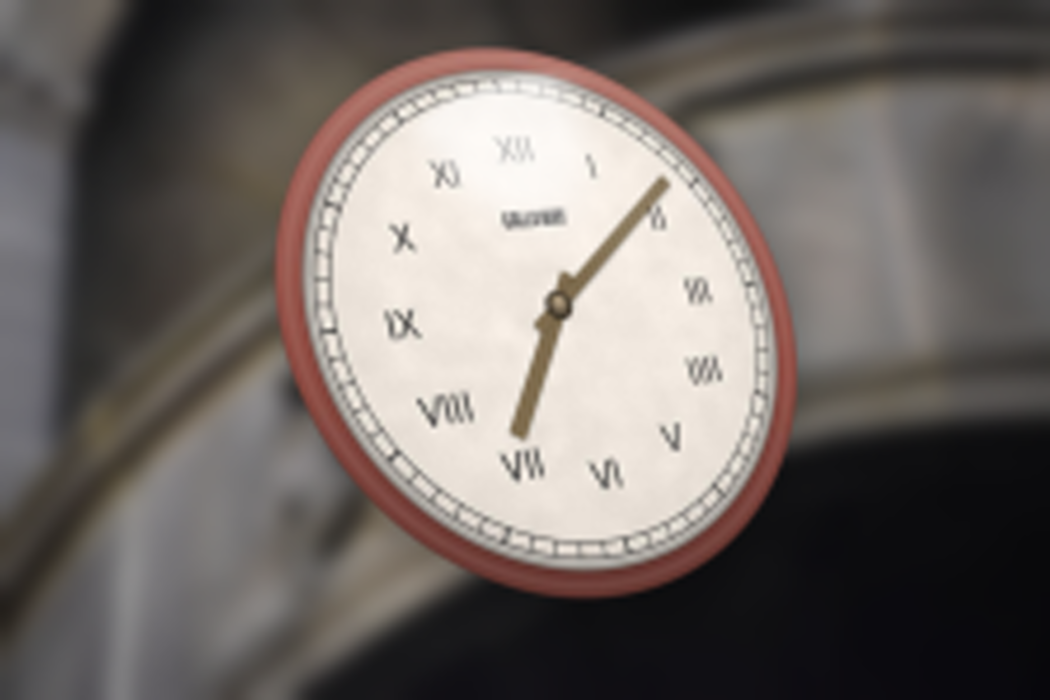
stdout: 7:09
